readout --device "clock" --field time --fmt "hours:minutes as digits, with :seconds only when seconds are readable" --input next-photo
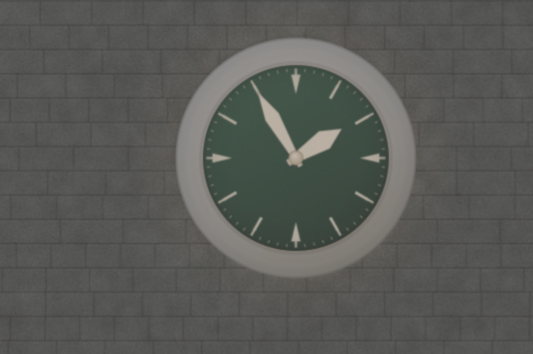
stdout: 1:55
